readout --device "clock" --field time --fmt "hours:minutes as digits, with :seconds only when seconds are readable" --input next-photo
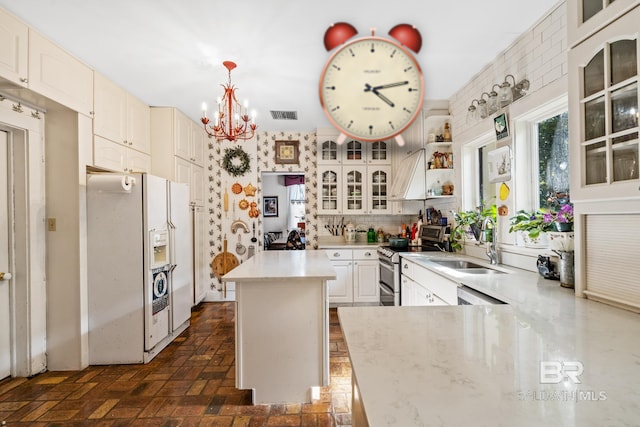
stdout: 4:13
